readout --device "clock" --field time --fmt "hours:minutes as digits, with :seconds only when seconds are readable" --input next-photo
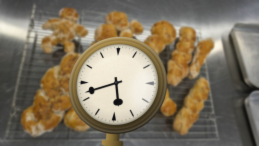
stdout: 5:42
